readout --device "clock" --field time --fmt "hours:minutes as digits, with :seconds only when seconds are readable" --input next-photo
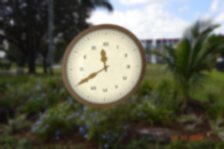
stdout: 11:40
